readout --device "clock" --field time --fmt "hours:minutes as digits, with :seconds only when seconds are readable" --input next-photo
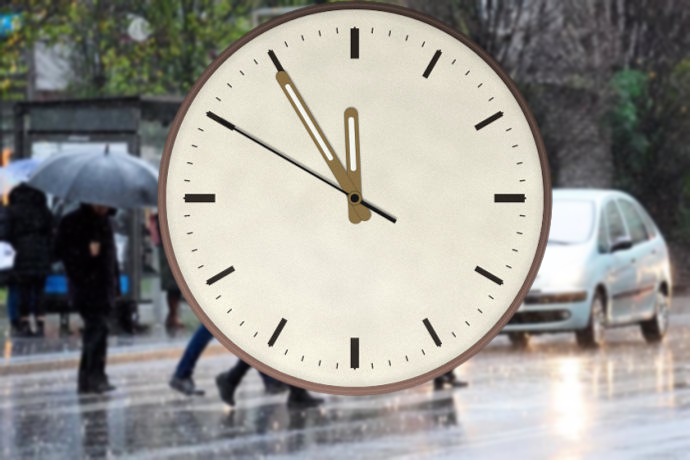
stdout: 11:54:50
